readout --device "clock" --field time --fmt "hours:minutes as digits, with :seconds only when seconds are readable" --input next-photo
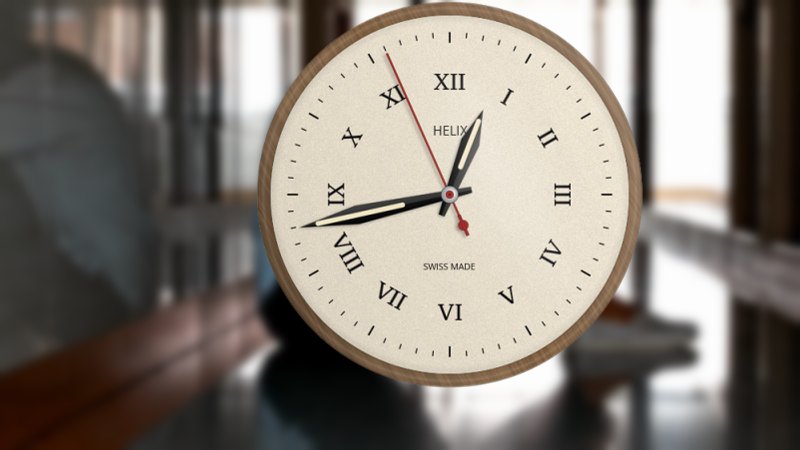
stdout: 12:42:56
